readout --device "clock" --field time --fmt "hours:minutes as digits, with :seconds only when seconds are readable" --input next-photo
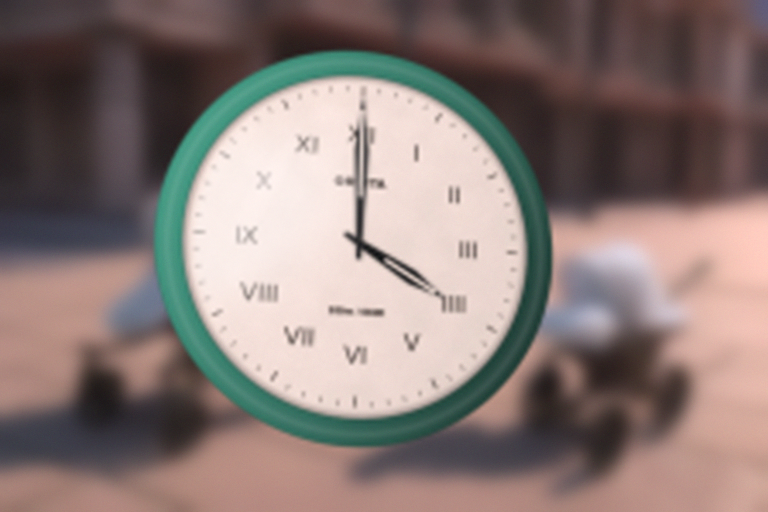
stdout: 4:00
